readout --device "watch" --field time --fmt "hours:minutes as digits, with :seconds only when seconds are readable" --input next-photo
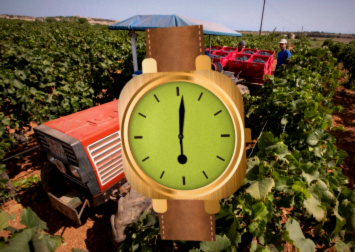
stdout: 6:01
